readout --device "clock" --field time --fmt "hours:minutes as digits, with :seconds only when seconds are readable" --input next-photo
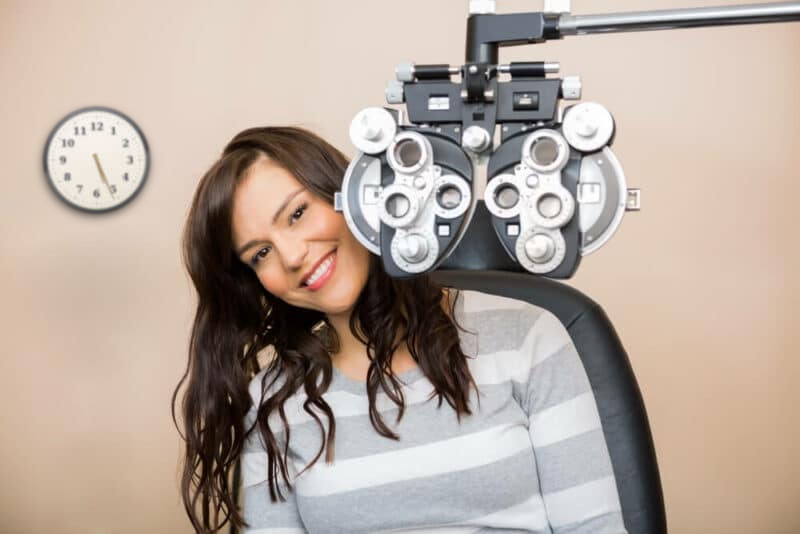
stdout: 5:26
